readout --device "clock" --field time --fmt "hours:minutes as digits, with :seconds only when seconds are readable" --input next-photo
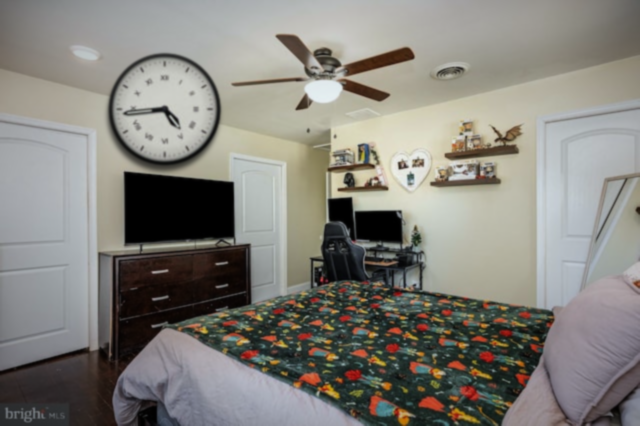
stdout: 4:44
